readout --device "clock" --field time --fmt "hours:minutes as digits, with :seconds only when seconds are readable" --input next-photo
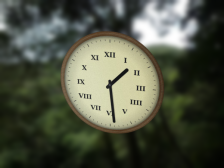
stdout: 1:29
